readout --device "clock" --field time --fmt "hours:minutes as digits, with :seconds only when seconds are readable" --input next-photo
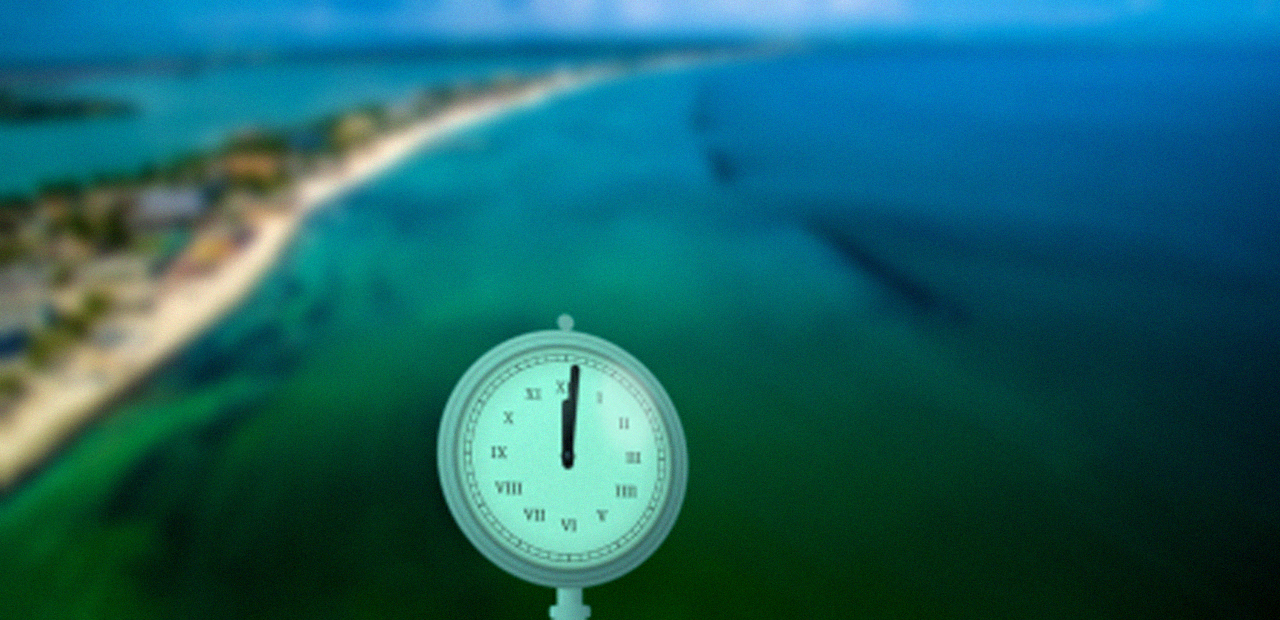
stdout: 12:01
